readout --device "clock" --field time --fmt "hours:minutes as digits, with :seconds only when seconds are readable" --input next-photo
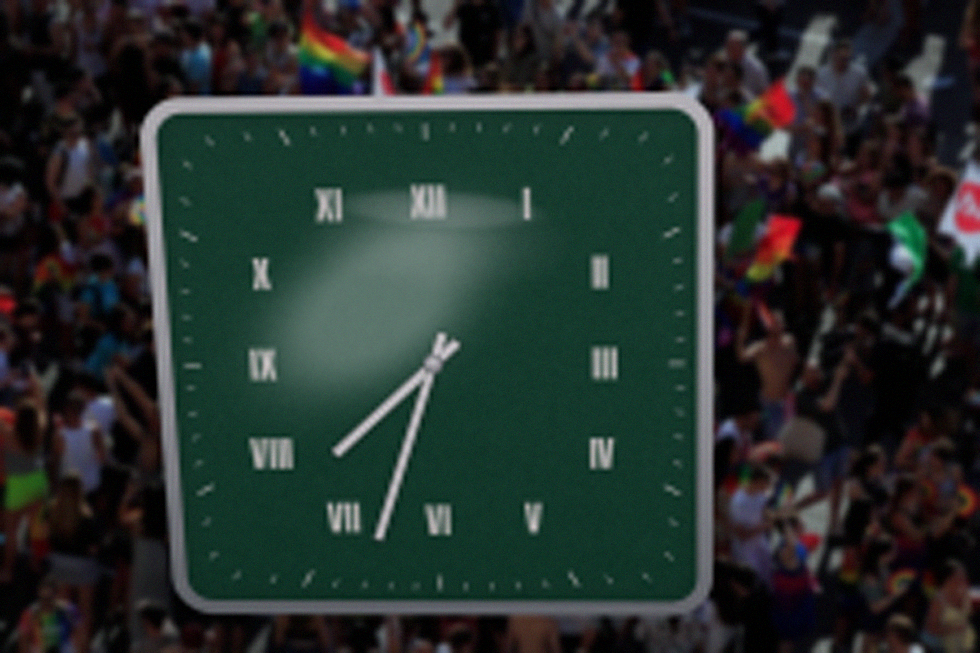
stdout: 7:33
